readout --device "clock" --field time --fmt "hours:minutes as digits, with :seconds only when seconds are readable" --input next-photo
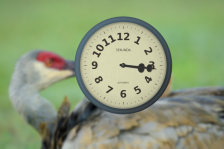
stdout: 3:16
